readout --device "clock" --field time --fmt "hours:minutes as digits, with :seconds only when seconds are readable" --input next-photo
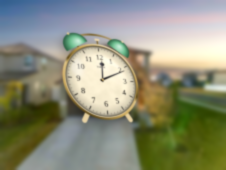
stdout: 12:11
